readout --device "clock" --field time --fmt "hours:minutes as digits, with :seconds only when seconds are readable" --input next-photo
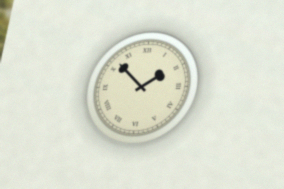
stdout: 1:52
